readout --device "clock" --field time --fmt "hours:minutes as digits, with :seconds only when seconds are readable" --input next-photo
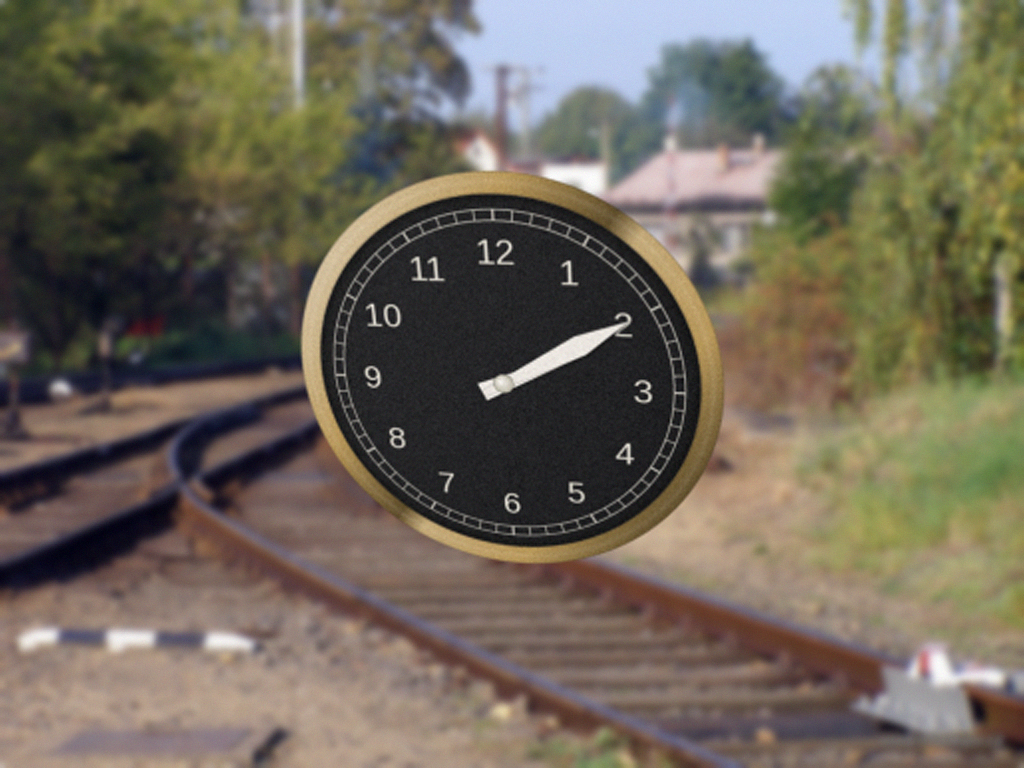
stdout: 2:10
